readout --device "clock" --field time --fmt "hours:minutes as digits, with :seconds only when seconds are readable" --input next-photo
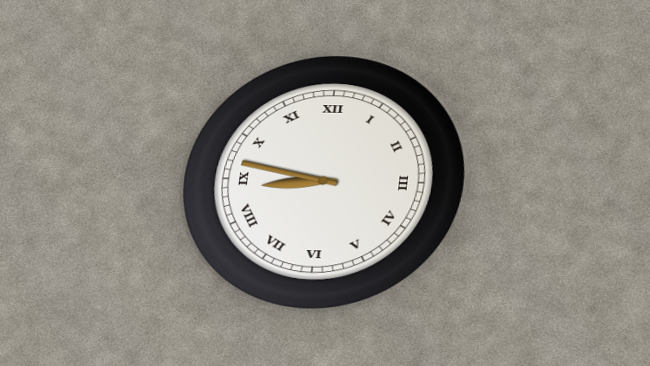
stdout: 8:47
